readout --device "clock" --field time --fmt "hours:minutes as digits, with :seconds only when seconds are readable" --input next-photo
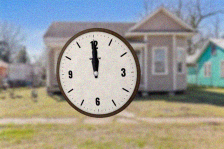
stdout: 12:00
